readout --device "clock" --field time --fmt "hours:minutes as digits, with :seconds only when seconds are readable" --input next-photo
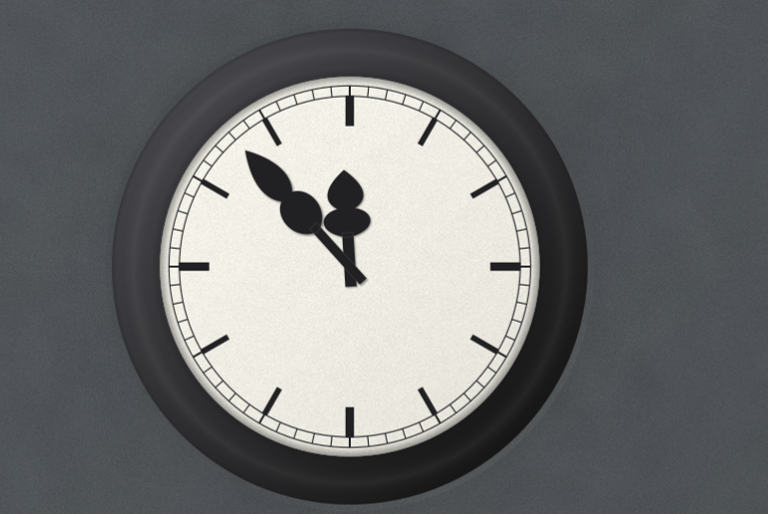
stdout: 11:53
